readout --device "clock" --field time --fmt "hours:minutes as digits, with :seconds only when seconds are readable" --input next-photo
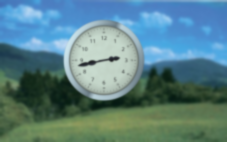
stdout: 2:43
